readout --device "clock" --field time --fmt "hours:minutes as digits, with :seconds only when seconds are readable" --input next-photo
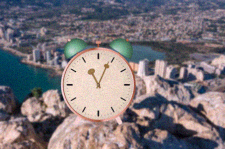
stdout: 11:04
